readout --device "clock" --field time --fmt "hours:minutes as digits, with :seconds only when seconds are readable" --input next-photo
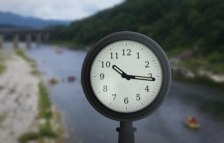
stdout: 10:16
